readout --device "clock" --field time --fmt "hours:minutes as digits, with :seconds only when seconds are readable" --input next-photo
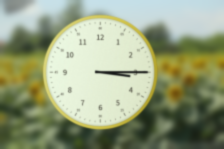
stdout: 3:15
